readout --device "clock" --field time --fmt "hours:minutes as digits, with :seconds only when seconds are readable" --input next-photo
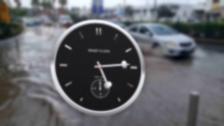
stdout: 5:14
